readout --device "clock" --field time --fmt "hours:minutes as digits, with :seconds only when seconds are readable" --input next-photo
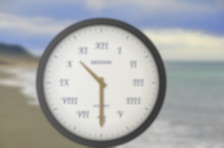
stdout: 10:30
